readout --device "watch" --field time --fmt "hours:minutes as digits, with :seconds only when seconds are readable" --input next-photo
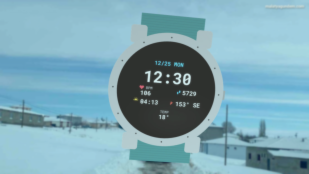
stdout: 12:30
